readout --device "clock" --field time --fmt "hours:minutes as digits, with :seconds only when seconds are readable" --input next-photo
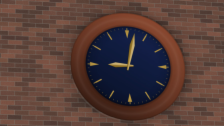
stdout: 9:02
